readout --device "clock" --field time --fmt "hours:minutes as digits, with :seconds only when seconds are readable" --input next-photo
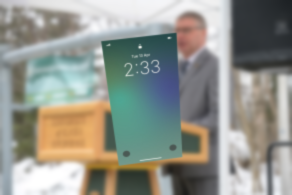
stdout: 2:33
